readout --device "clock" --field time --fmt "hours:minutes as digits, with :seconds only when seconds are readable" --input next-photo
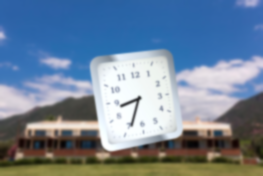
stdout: 8:34
